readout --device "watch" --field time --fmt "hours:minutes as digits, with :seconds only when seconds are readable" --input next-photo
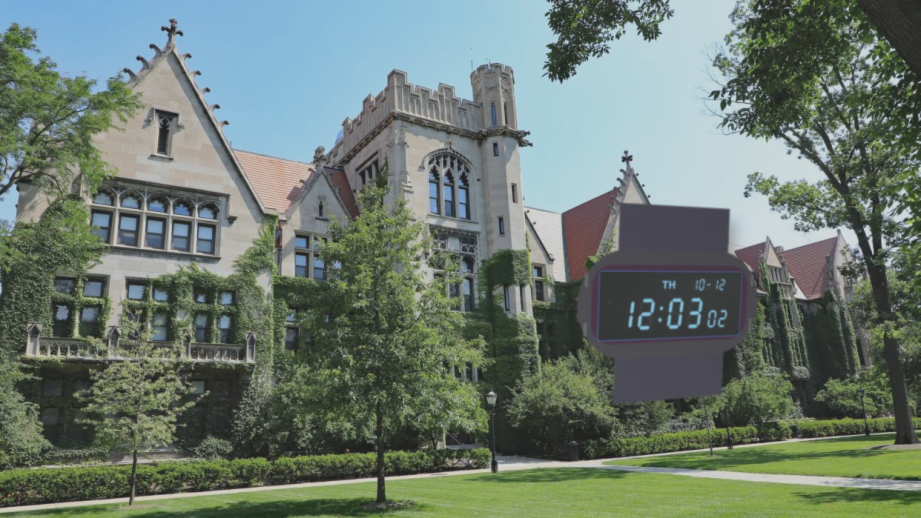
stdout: 12:03:02
